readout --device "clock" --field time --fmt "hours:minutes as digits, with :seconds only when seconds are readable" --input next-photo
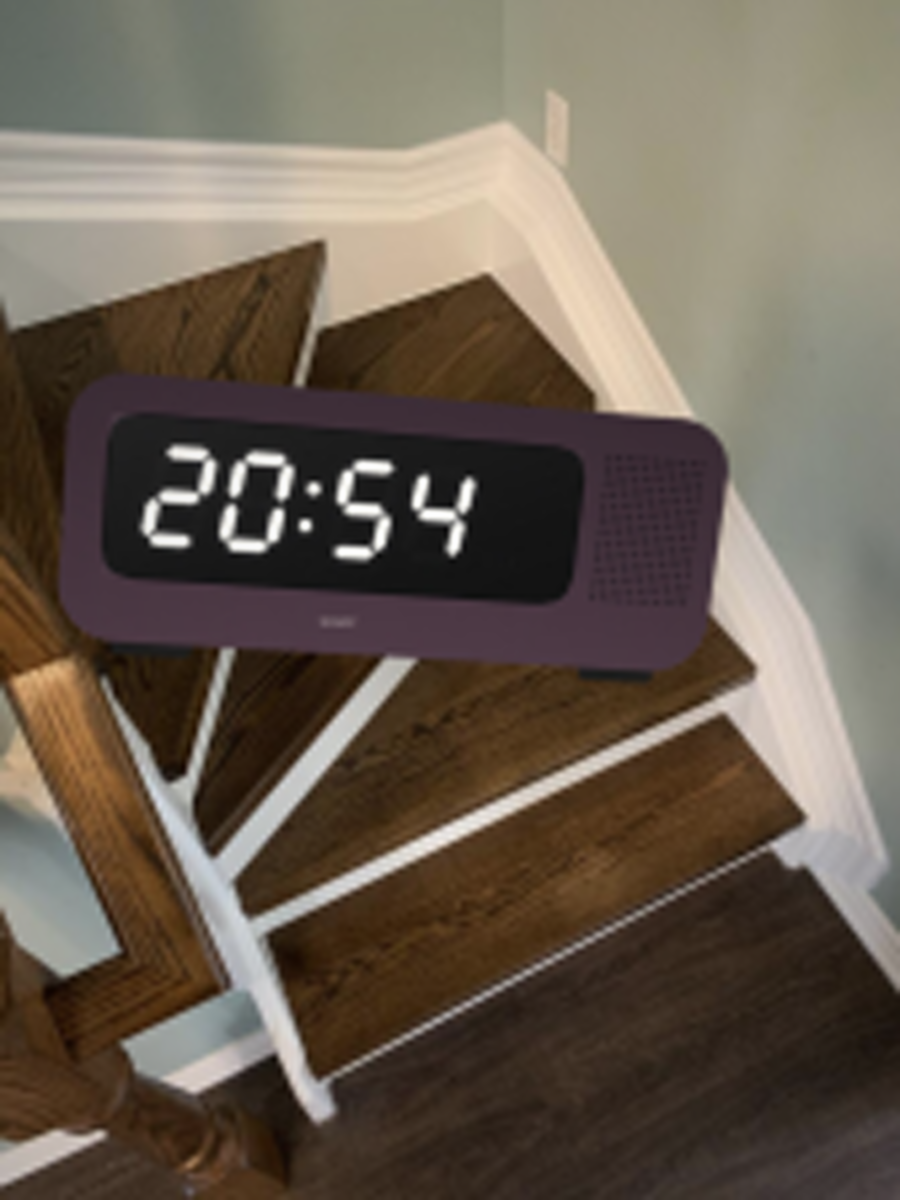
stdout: 20:54
